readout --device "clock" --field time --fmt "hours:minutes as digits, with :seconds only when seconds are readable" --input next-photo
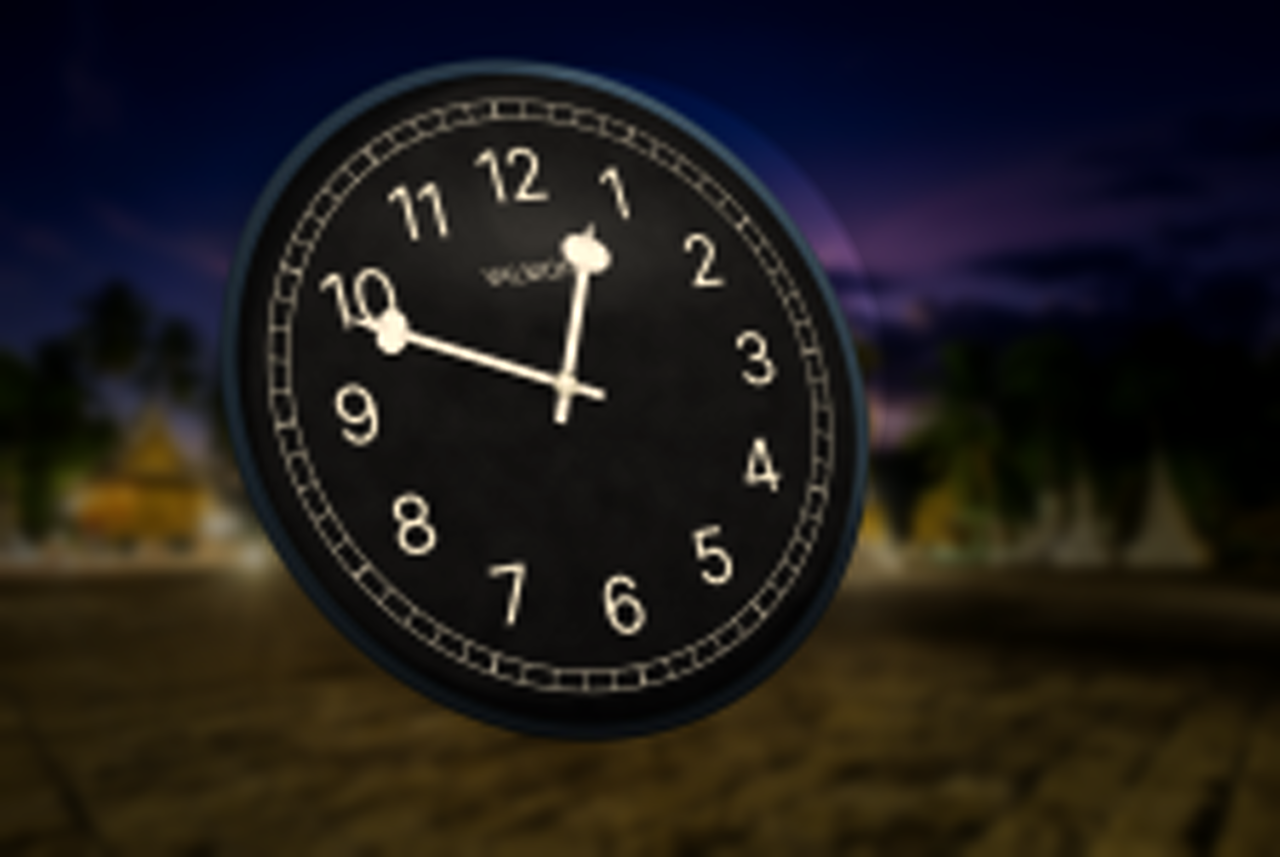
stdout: 12:49
